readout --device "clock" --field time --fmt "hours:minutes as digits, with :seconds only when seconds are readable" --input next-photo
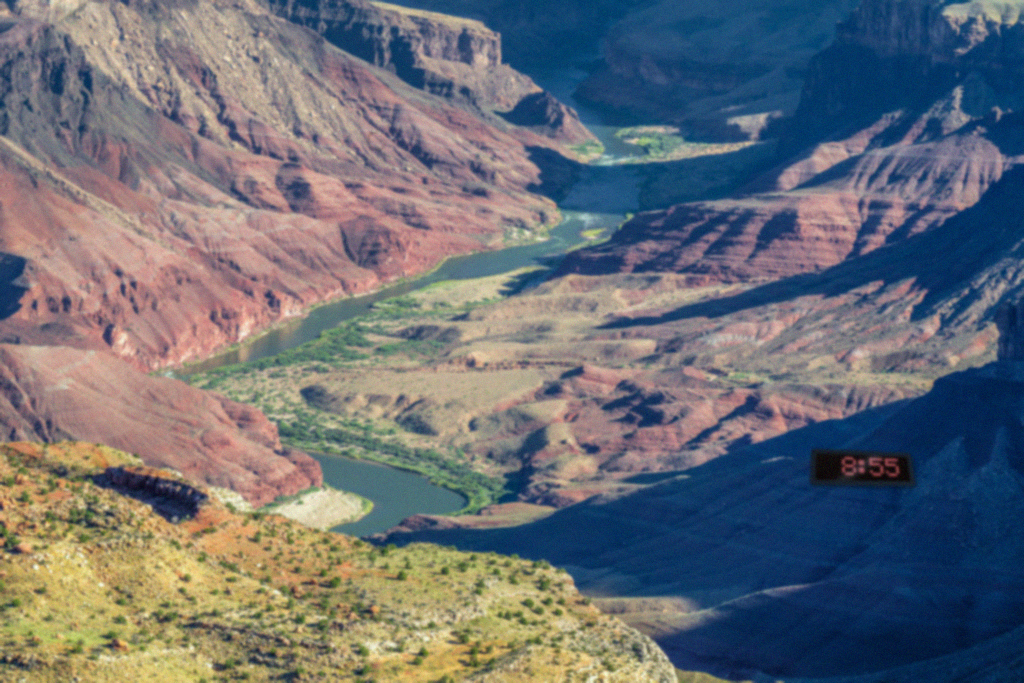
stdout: 8:55
